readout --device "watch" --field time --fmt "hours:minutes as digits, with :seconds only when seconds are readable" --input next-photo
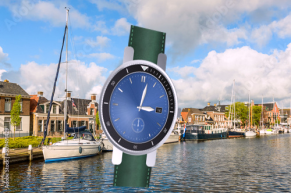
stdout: 3:02
